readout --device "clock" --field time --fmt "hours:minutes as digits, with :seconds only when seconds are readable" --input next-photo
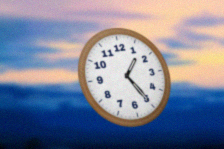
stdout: 1:25
